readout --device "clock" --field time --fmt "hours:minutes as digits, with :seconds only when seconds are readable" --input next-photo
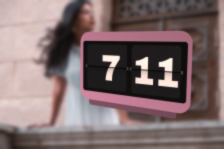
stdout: 7:11
